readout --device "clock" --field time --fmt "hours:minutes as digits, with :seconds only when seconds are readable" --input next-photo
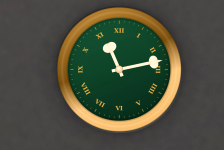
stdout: 11:13
